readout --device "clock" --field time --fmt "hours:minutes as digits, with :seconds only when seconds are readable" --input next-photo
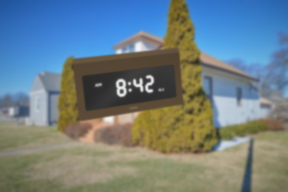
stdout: 8:42
